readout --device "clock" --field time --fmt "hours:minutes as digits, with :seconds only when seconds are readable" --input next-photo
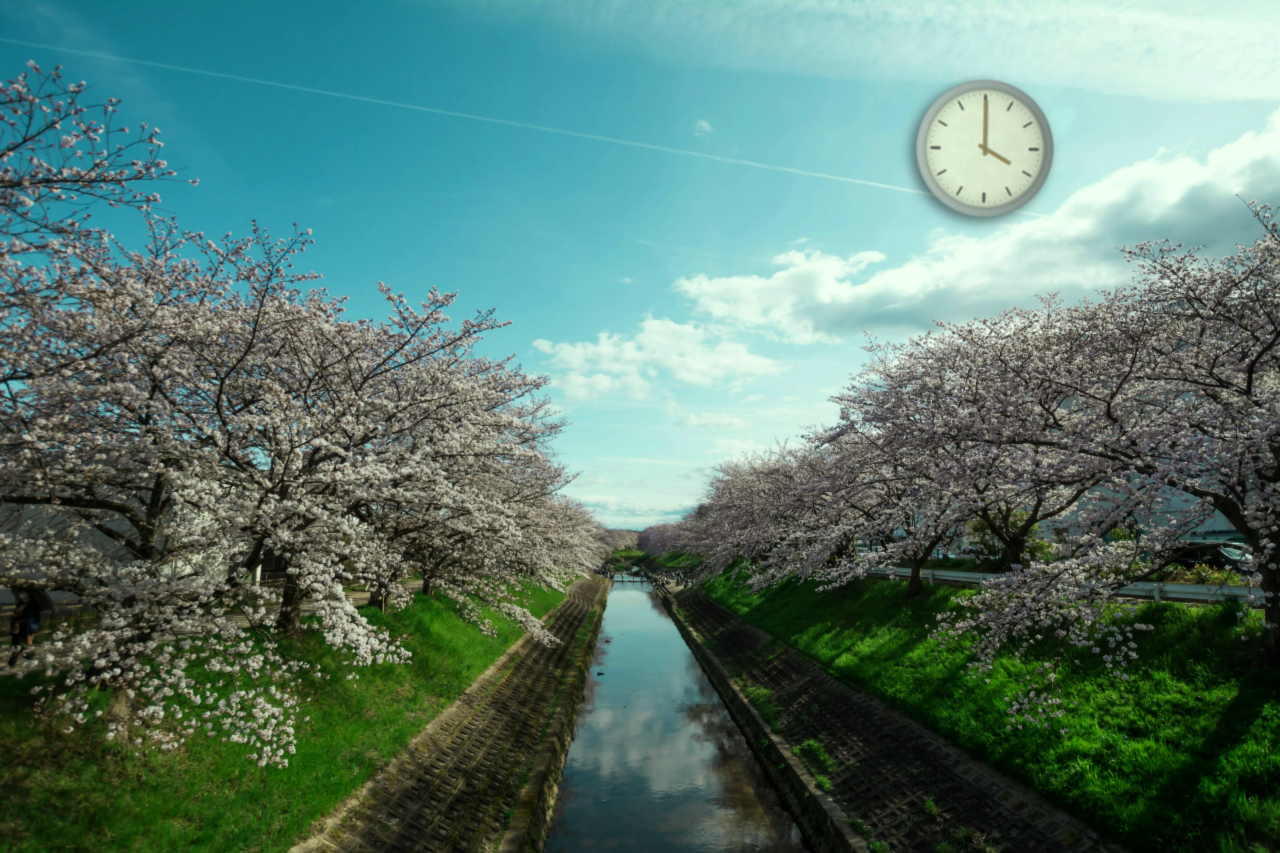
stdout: 4:00
